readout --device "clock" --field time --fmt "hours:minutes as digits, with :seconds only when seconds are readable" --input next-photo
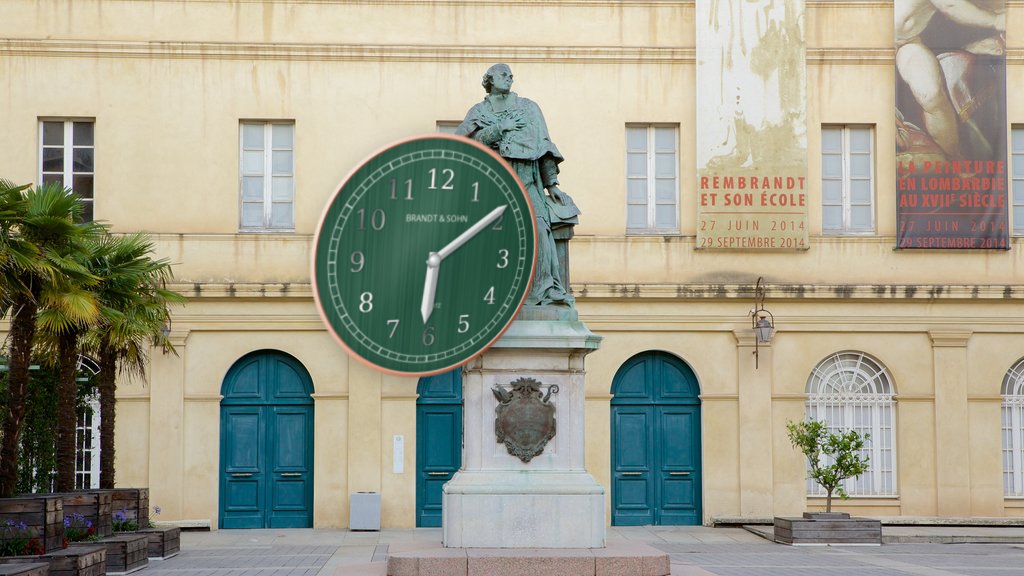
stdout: 6:09
